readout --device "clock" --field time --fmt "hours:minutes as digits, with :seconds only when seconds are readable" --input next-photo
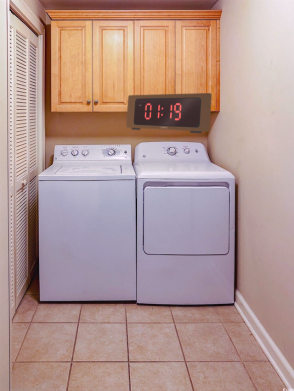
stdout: 1:19
